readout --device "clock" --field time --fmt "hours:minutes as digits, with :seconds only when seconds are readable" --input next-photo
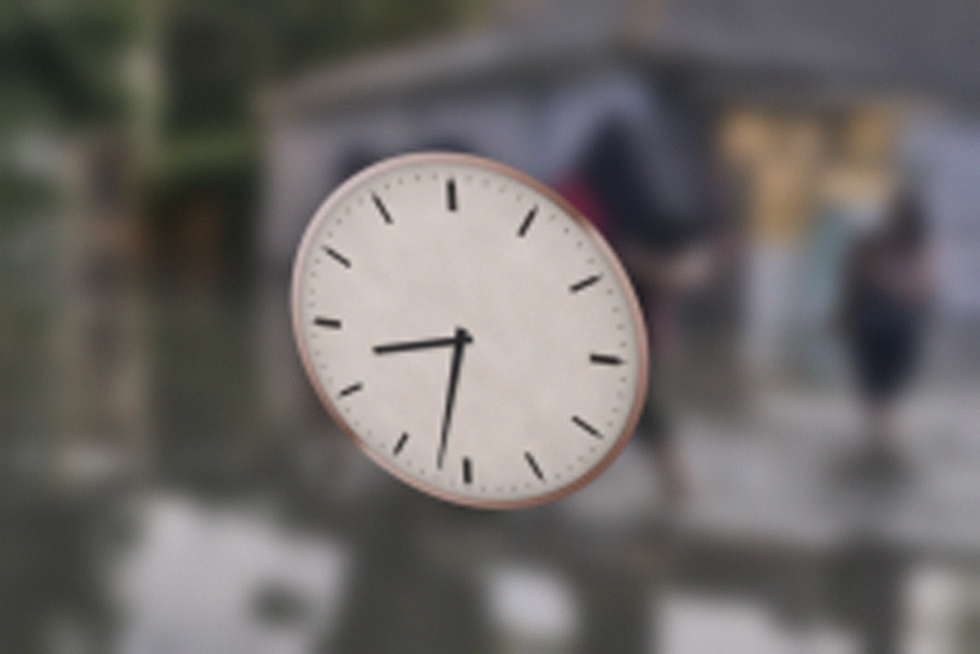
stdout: 8:32
